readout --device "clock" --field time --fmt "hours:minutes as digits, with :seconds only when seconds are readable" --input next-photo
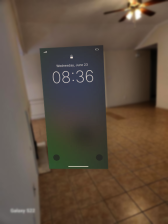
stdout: 8:36
